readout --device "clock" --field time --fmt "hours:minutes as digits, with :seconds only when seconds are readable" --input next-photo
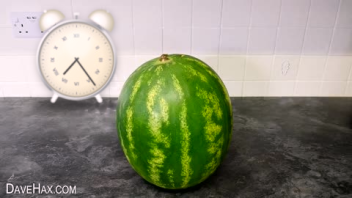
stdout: 7:24
